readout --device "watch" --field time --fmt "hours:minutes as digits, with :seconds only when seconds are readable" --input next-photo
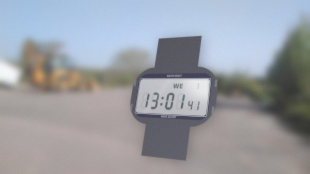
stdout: 13:01:41
